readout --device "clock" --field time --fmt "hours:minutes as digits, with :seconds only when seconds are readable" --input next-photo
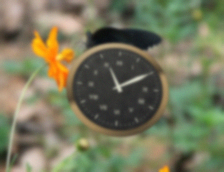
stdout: 11:10
